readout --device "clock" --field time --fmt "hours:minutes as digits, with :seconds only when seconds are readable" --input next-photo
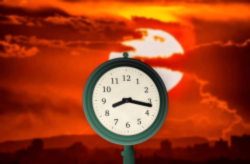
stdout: 8:17
